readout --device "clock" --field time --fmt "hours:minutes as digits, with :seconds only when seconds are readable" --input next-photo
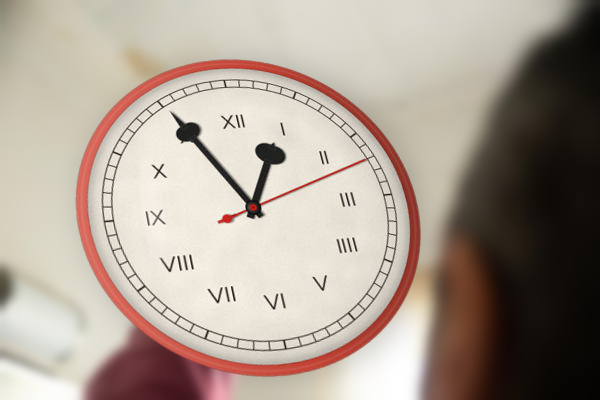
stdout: 12:55:12
